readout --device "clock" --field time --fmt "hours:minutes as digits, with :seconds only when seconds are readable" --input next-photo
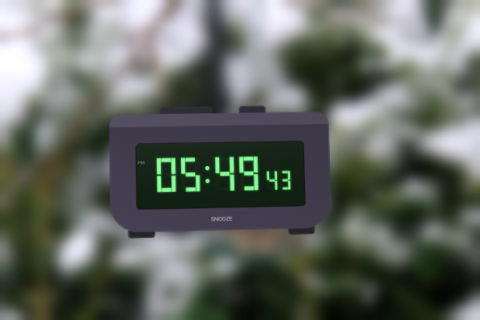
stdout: 5:49:43
